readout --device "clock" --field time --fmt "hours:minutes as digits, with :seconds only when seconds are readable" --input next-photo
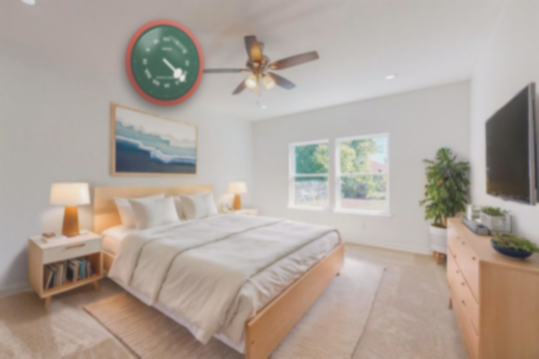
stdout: 4:22
